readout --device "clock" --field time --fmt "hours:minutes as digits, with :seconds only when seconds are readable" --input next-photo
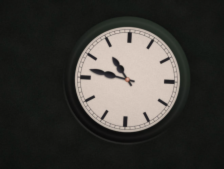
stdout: 10:47
